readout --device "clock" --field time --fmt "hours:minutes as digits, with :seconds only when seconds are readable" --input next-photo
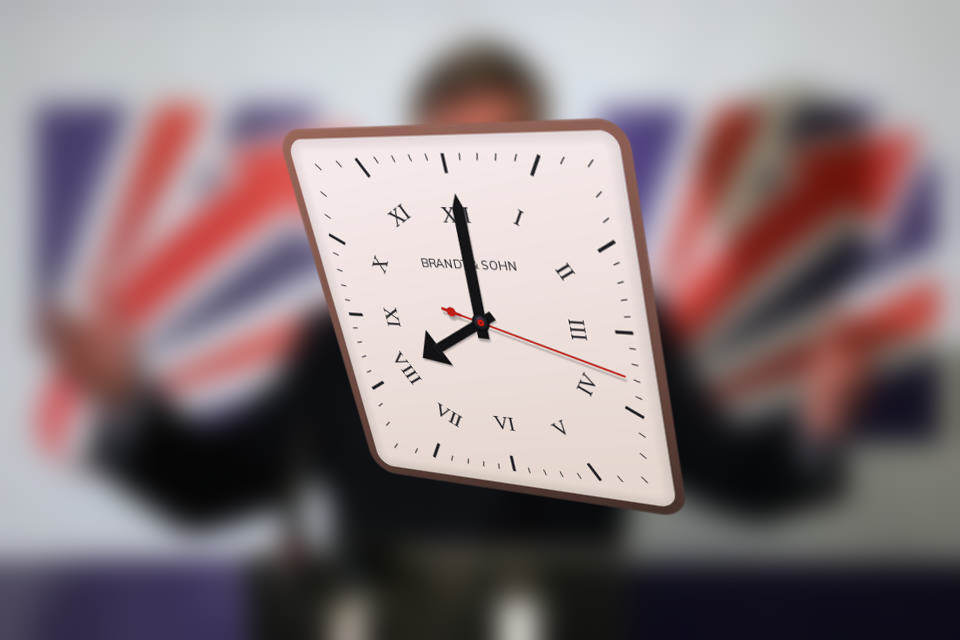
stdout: 8:00:18
